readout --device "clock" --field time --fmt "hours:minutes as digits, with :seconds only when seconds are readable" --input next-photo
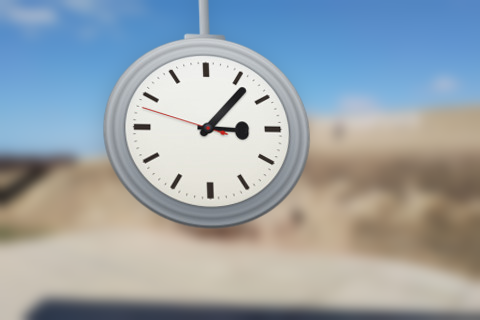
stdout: 3:06:48
